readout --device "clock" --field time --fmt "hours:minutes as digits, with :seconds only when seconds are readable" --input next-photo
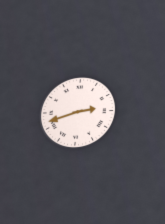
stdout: 2:42
